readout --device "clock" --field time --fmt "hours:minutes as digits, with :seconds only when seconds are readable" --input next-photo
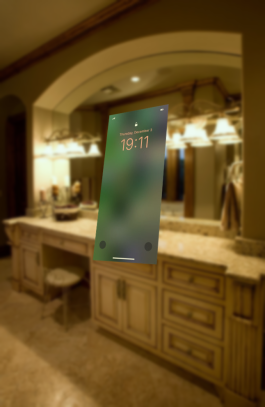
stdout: 19:11
